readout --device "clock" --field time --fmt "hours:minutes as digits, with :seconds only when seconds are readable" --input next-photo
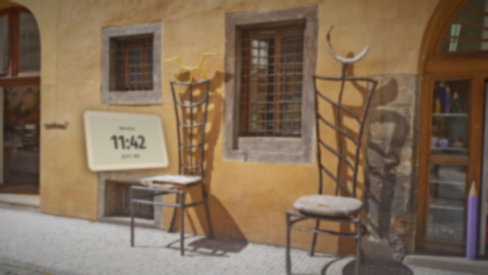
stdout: 11:42
